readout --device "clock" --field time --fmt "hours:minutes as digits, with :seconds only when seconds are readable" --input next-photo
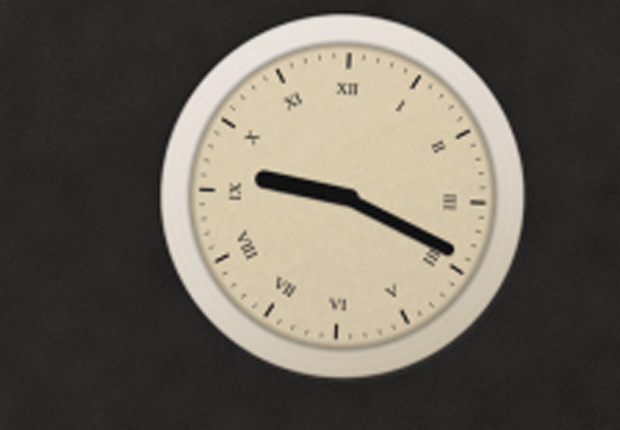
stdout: 9:19
